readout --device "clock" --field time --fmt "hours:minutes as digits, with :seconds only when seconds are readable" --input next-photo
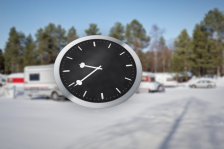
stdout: 9:39
